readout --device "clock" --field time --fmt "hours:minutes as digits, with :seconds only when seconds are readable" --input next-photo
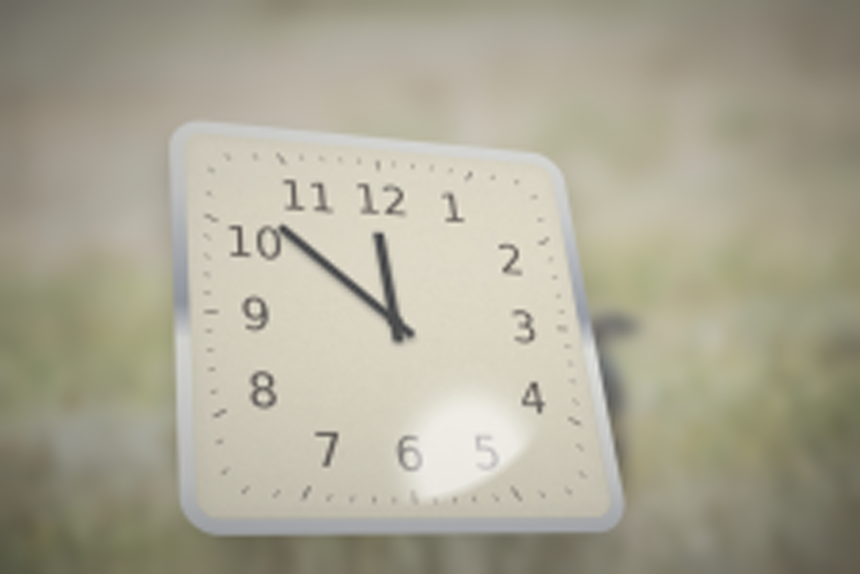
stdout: 11:52
